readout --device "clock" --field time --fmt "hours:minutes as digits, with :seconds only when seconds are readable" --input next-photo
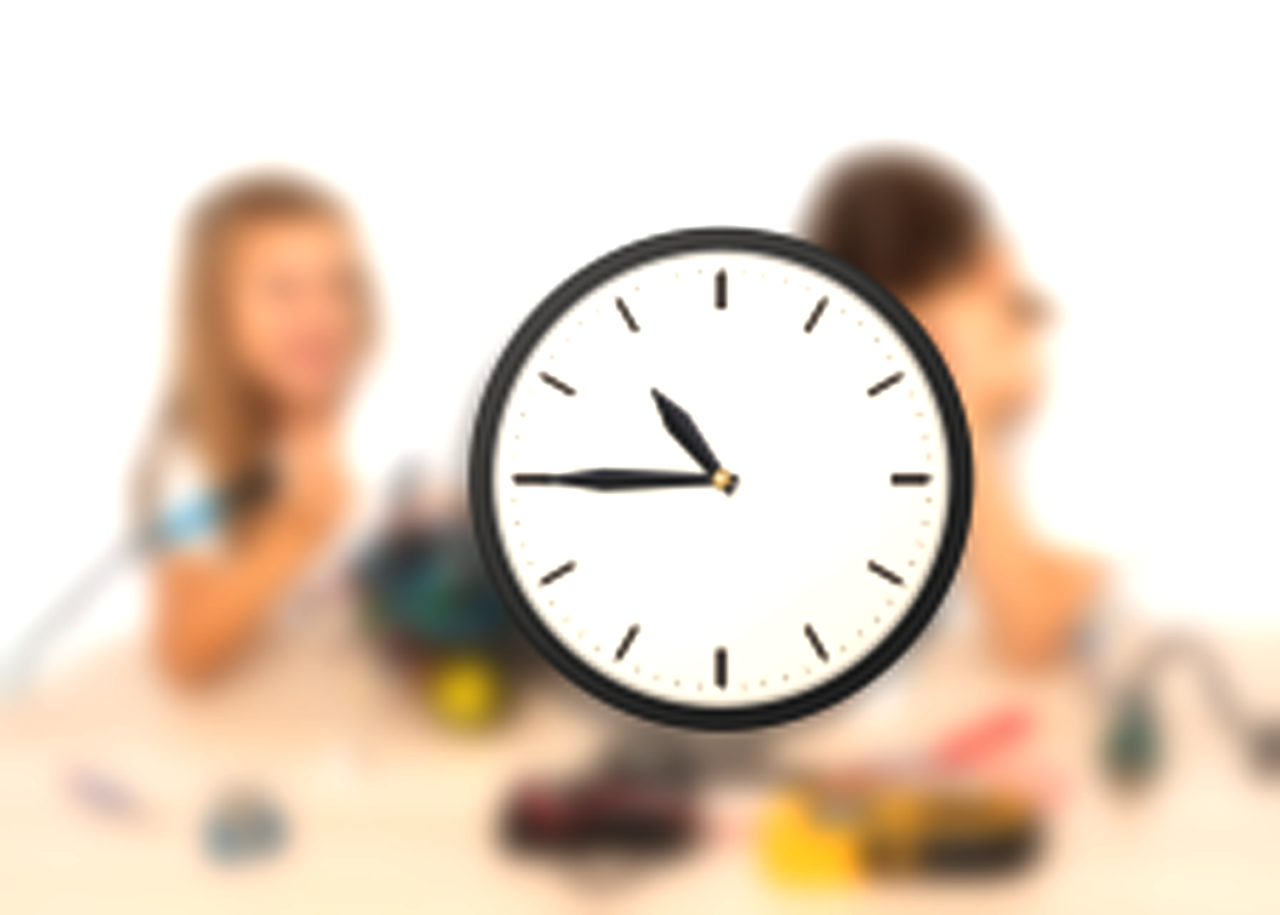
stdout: 10:45
